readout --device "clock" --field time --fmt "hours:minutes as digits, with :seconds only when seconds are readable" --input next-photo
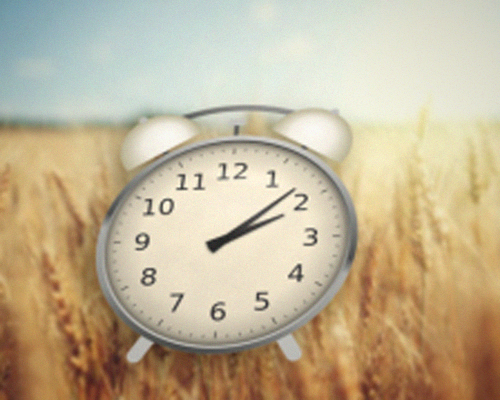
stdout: 2:08
